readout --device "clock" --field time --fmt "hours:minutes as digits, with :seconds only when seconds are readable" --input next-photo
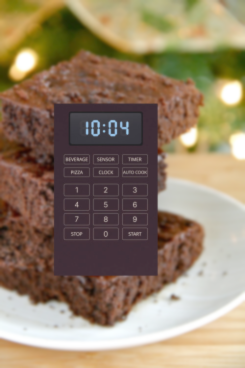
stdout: 10:04
